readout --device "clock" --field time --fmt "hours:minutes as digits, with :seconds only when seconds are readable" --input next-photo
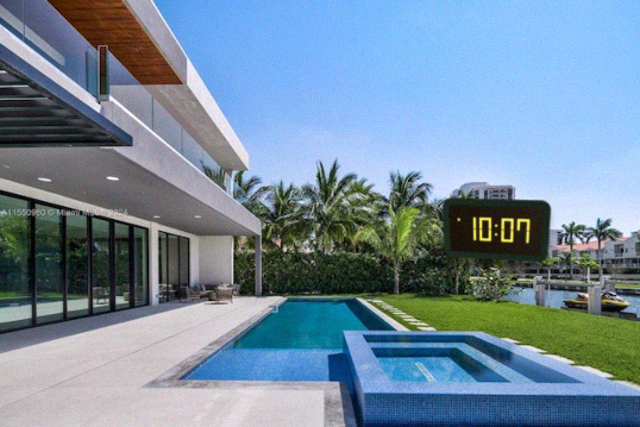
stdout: 10:07
